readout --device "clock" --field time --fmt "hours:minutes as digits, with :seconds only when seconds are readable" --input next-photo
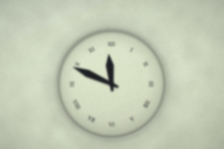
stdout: 11:49
